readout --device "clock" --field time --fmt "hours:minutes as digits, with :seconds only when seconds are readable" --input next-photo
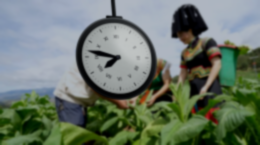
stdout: 7:47
